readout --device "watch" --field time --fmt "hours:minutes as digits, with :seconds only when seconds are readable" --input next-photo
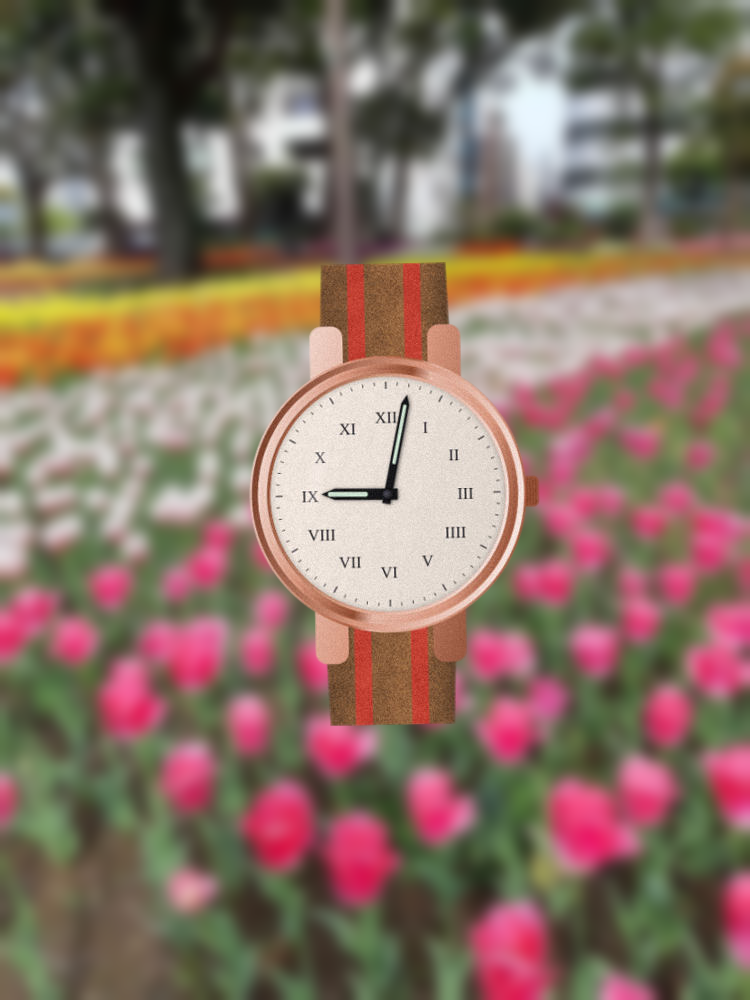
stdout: 9:02
